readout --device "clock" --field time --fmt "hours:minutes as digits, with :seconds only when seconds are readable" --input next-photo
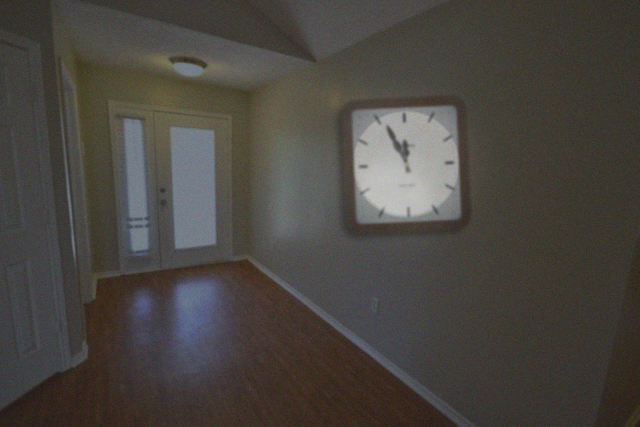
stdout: 11:56
